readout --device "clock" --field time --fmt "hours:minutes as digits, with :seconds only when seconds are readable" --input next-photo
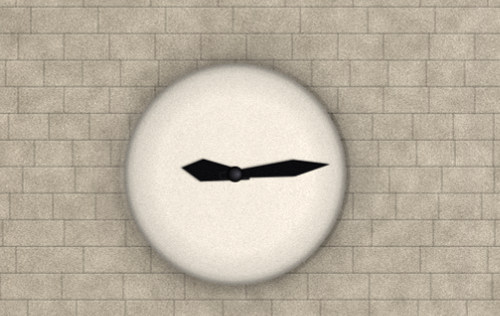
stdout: 9:14
